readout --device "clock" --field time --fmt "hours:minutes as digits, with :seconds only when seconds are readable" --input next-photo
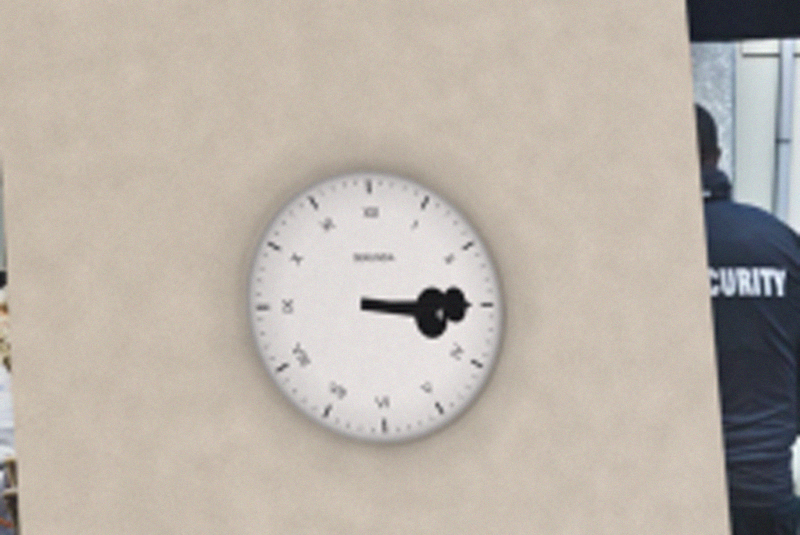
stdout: 3:15
